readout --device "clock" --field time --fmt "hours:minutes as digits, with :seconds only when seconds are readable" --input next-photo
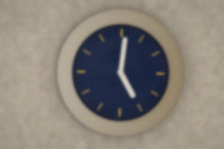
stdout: 5:01
